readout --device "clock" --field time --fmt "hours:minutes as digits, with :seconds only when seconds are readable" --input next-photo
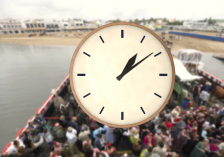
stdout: 1:09
